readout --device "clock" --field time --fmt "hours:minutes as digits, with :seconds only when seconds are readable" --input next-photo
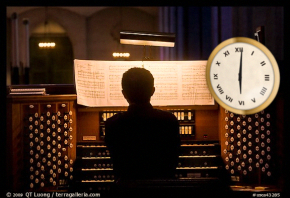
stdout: 6:01
